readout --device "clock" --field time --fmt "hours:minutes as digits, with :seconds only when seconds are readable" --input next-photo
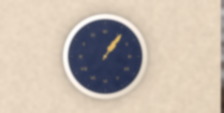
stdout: 1:06
